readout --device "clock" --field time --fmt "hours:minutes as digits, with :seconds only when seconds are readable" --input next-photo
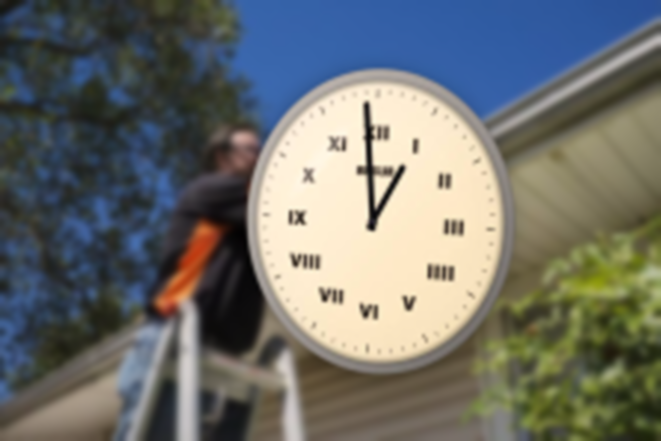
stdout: 12:59
